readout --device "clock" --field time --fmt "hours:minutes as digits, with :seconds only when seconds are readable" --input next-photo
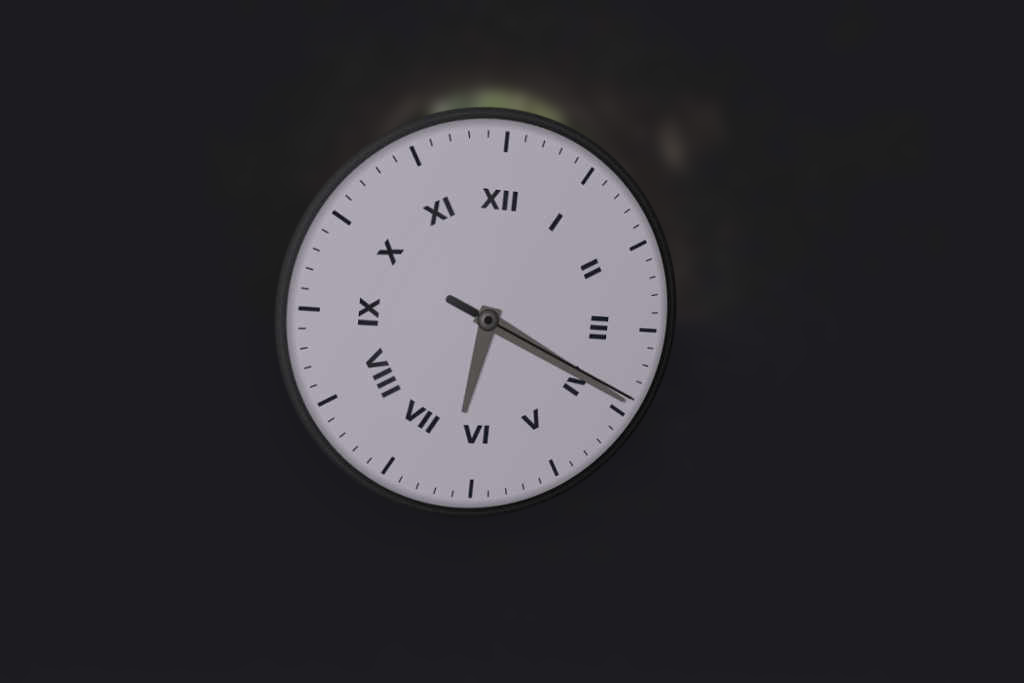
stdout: 6:19:19
